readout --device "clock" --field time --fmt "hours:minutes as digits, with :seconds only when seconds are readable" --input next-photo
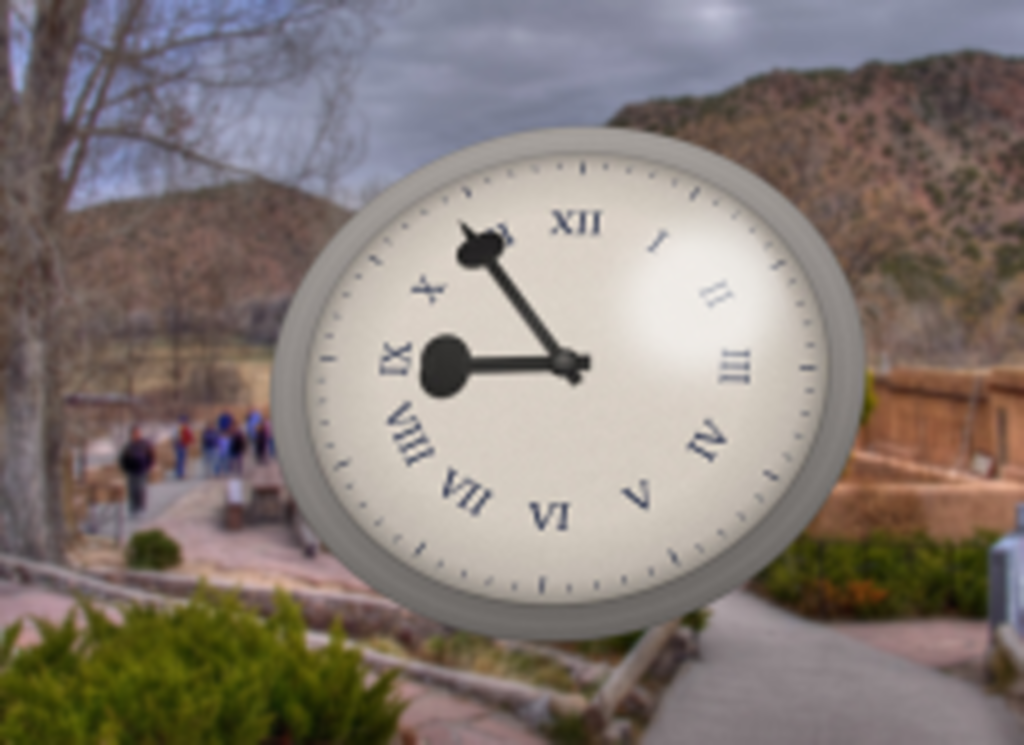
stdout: 8:54
